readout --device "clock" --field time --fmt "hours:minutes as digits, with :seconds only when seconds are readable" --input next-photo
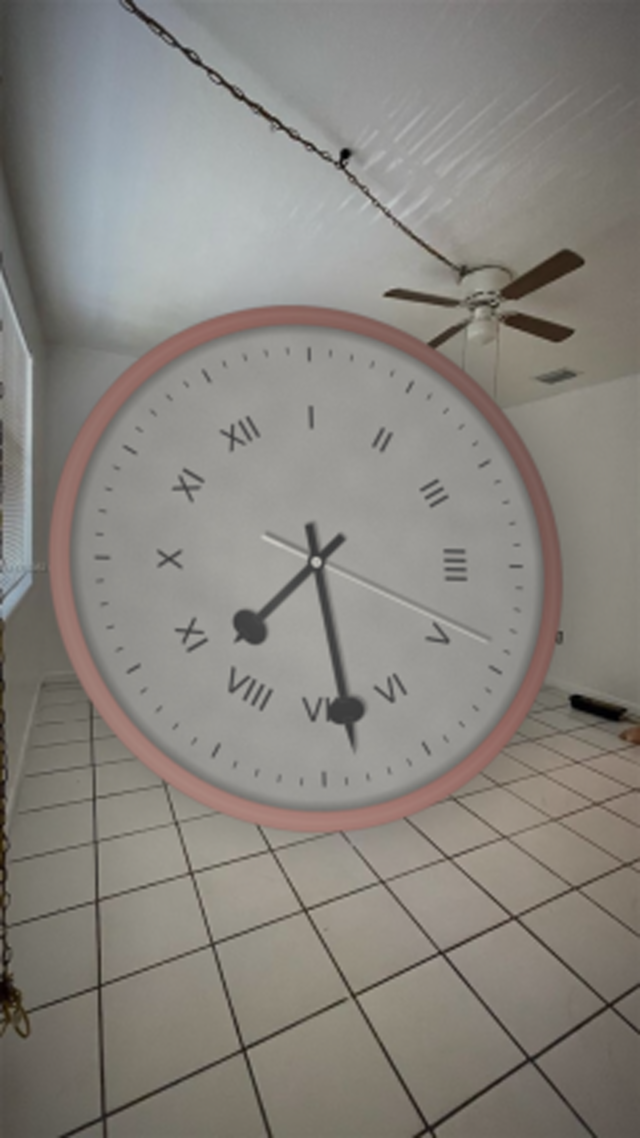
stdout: 8:33:24
